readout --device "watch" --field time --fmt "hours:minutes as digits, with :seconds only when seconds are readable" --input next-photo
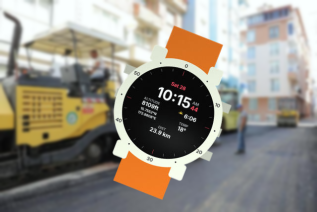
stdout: 10:15
